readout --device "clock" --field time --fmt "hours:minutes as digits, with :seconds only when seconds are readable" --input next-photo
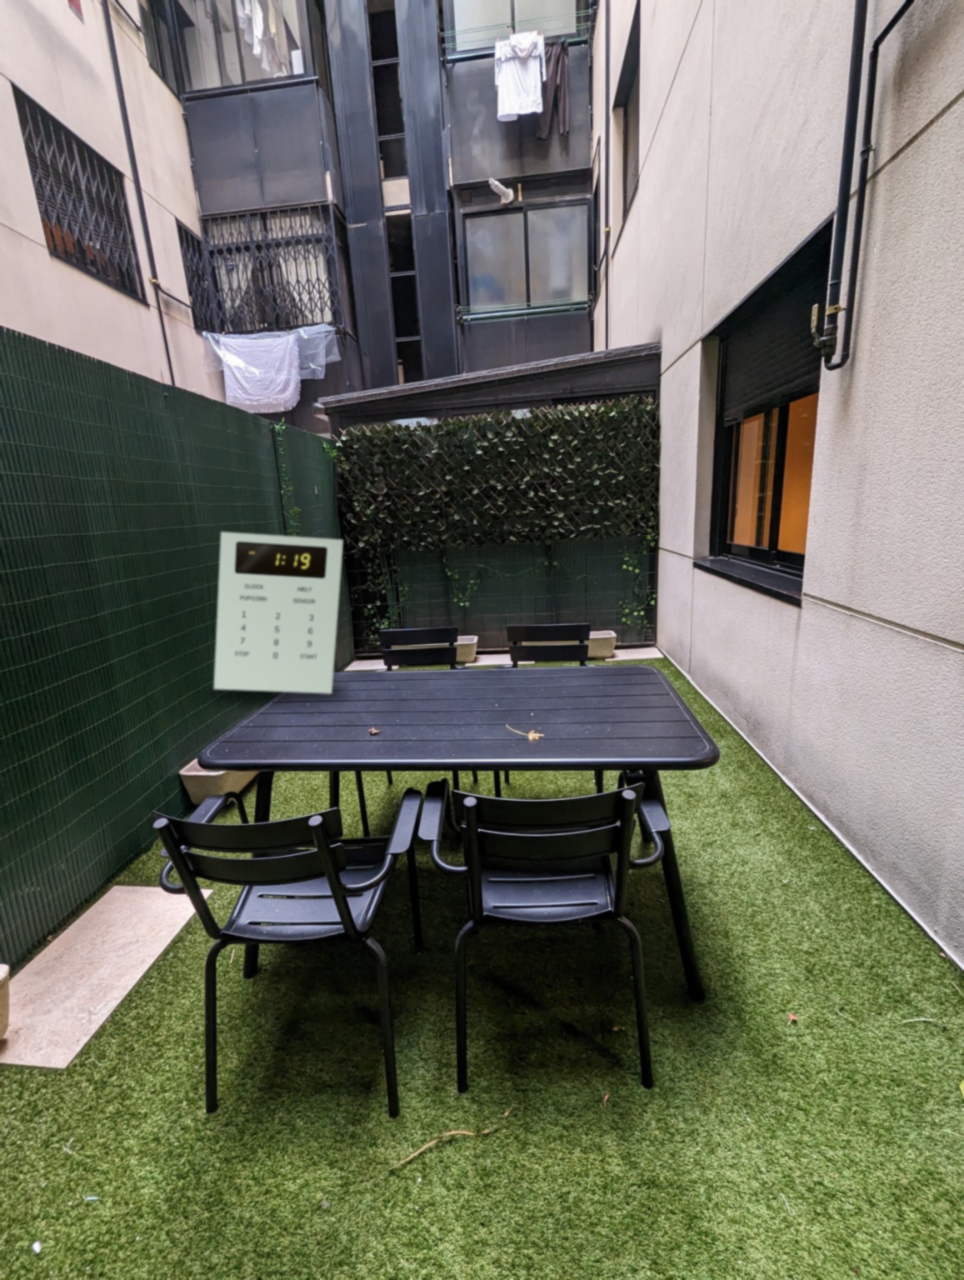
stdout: 1:19
